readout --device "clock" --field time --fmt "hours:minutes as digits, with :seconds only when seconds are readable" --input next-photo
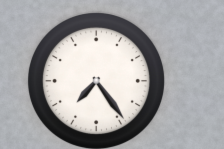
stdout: 7:24
